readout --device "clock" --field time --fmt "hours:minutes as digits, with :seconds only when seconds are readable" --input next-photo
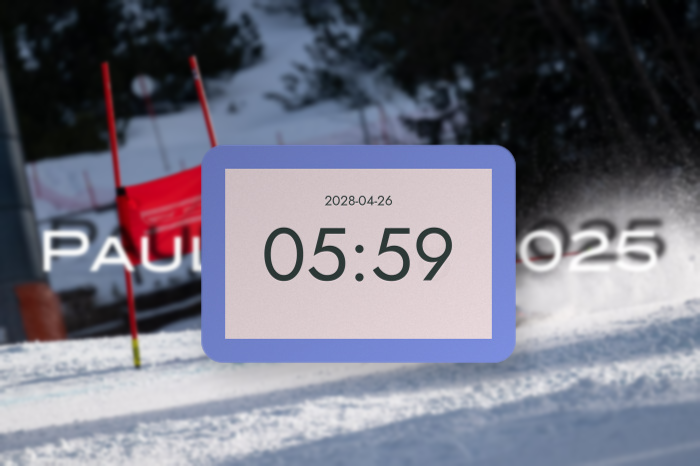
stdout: 5:59
